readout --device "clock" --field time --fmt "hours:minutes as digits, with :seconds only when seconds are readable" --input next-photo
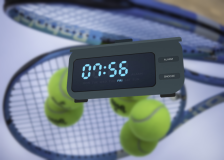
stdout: 7:56
